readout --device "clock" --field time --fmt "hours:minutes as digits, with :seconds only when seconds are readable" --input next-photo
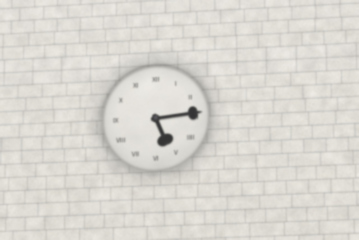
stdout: 5:14
